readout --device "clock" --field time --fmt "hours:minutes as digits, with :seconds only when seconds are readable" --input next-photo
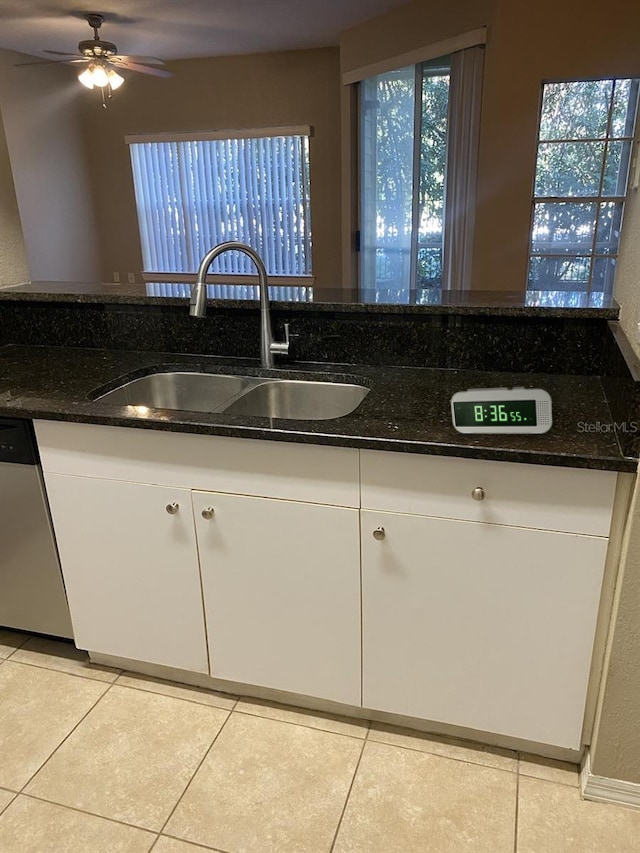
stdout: 8:36:55
